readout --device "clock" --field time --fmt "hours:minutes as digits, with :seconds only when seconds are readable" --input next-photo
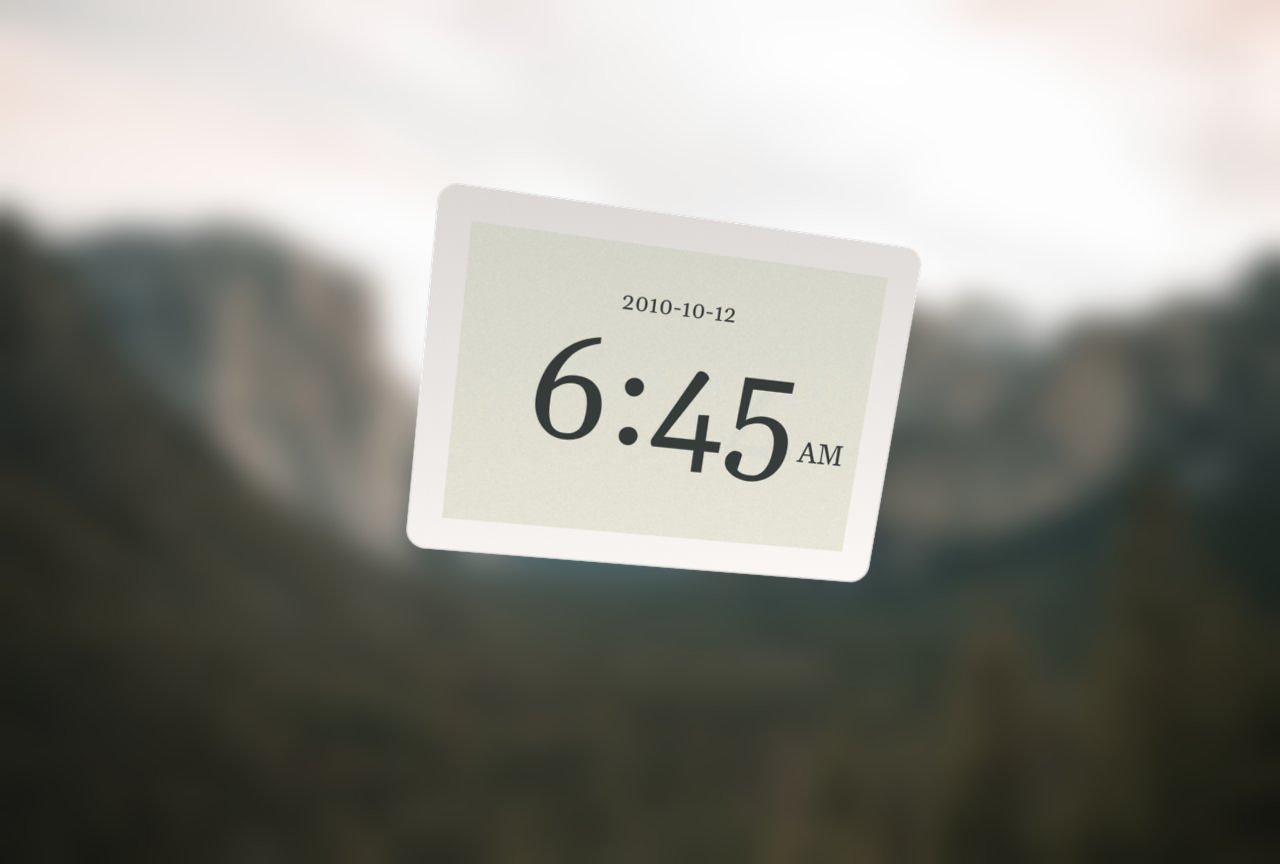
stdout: 6:45
